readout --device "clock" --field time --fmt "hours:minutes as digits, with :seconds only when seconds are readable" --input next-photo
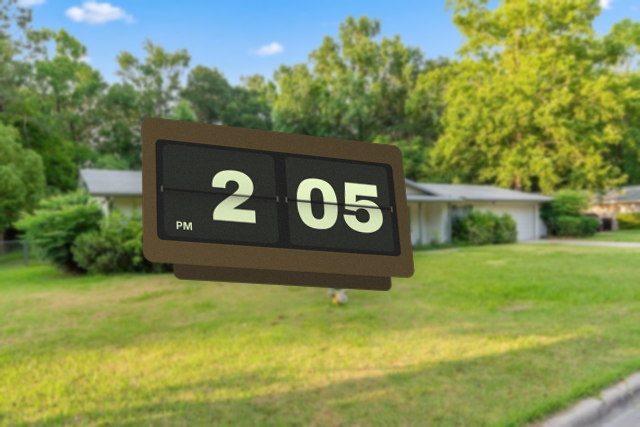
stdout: 2:05
